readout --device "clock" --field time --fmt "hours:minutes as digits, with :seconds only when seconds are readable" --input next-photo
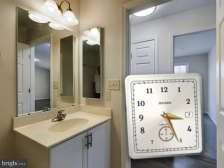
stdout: 3:26
